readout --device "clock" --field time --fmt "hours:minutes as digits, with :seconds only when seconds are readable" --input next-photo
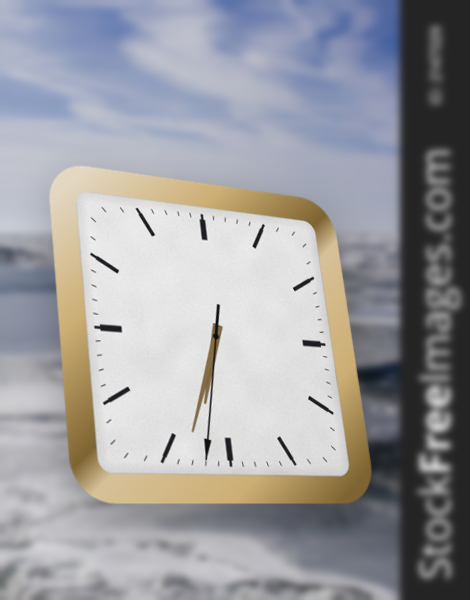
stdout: 6:33:32
